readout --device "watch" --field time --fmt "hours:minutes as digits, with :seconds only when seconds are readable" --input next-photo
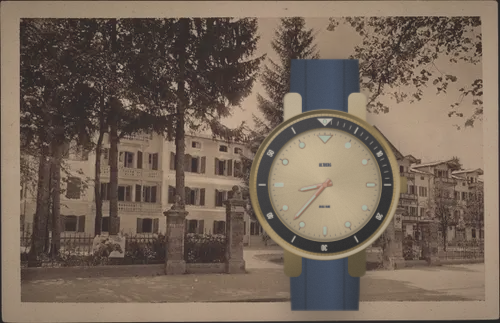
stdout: 8:37
